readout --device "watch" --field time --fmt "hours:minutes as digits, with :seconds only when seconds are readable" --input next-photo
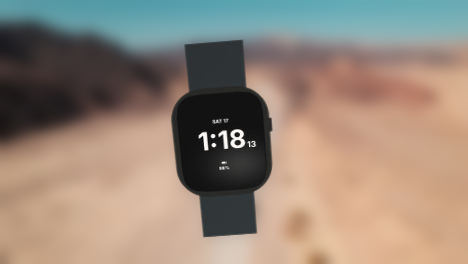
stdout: 1:18:13
